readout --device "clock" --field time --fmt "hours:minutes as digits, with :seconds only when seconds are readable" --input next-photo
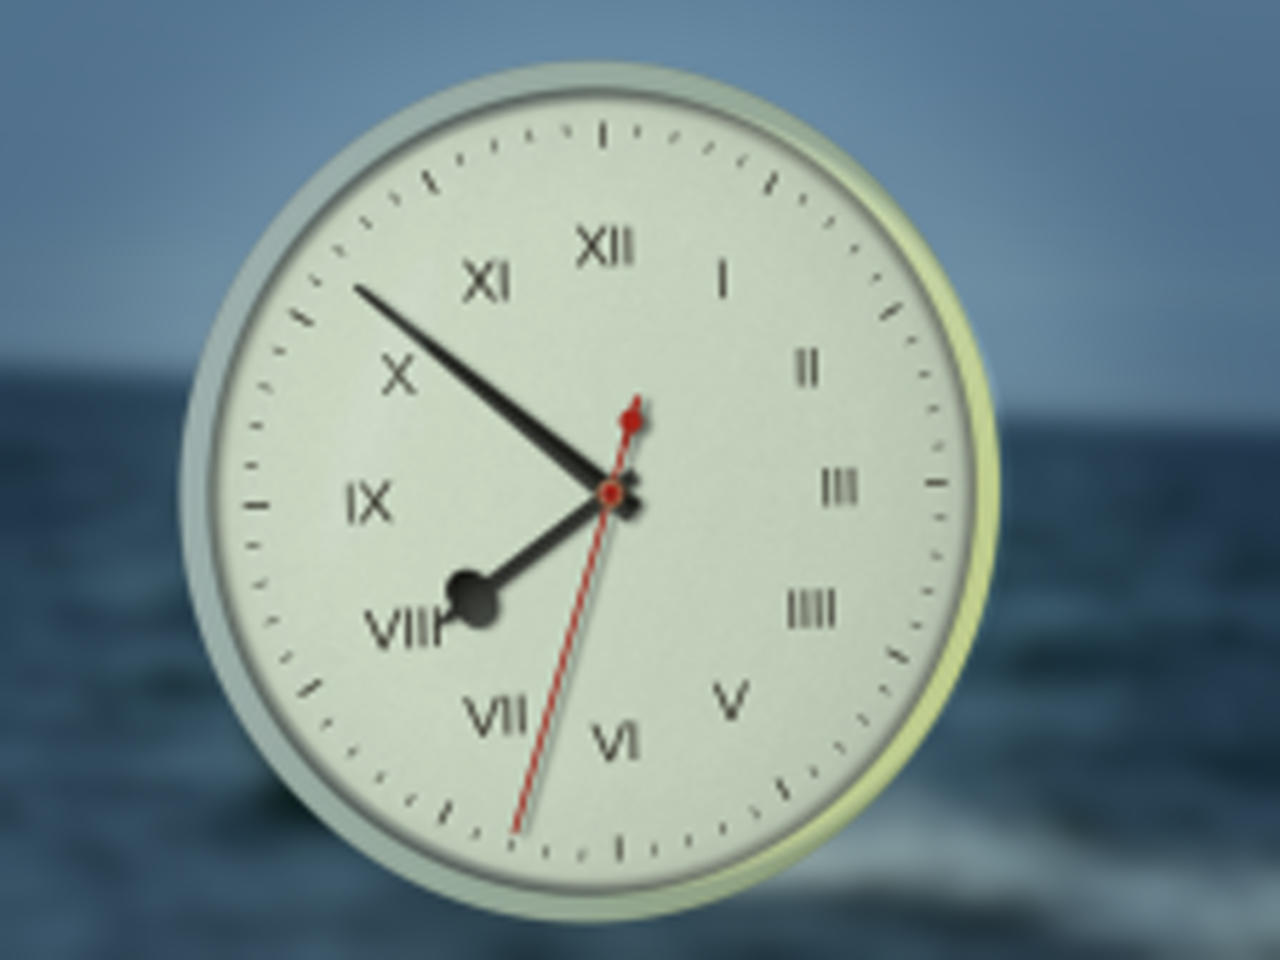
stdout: 7:51:33
